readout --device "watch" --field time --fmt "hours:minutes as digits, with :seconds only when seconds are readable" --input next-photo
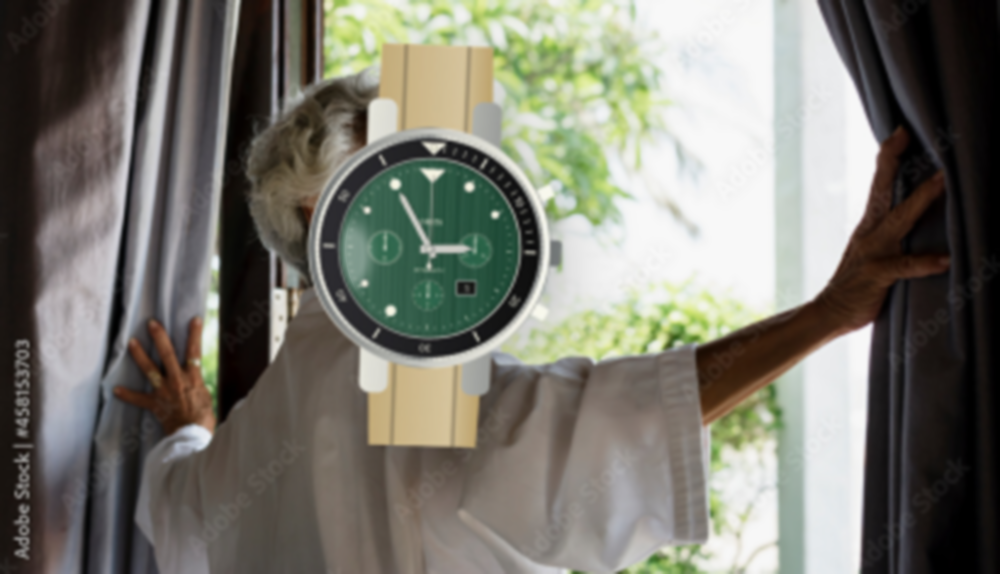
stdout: 2:55
